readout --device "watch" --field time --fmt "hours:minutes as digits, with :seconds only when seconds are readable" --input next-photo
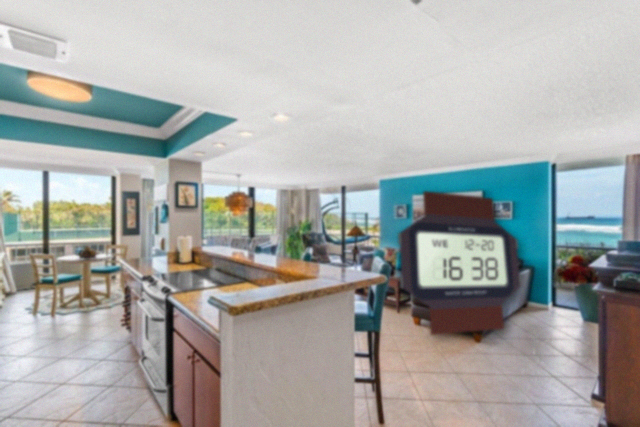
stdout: 16:38
